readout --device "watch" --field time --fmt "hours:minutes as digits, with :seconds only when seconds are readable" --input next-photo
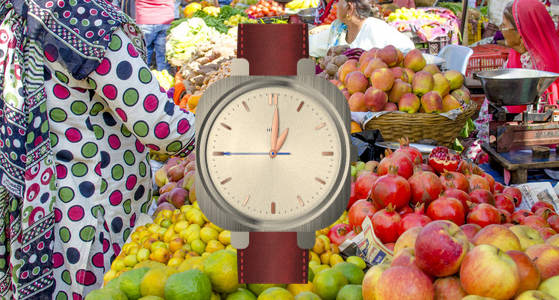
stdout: 1:00:45
